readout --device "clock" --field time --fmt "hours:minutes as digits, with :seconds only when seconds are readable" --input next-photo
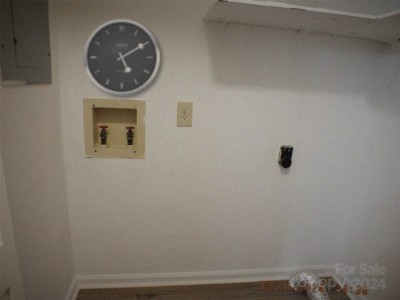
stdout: 5:10
